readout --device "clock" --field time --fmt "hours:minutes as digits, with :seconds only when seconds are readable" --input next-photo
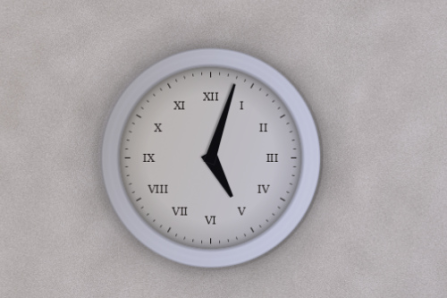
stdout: 5:03
